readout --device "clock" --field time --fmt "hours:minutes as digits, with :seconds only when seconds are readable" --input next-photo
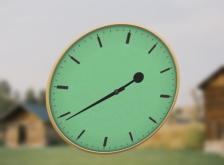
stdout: 1:39
